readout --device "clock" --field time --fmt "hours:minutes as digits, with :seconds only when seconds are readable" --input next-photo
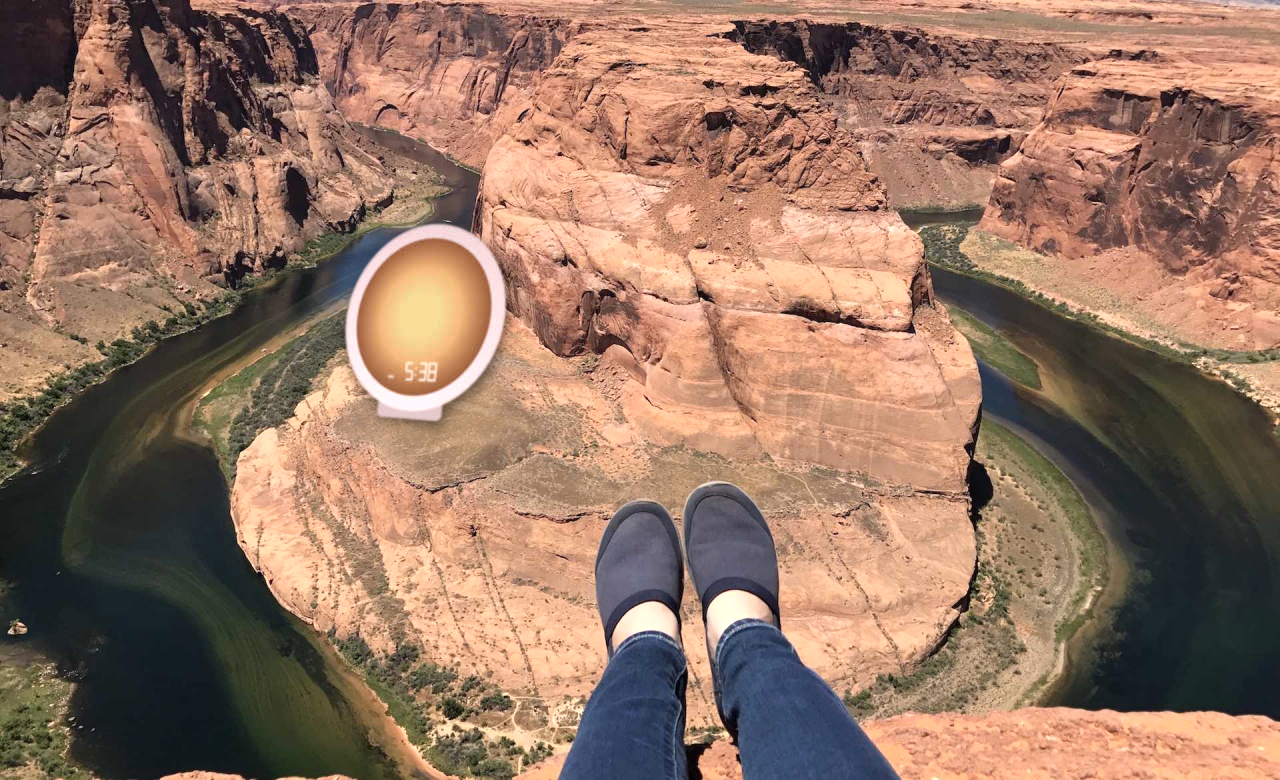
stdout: 5:38
